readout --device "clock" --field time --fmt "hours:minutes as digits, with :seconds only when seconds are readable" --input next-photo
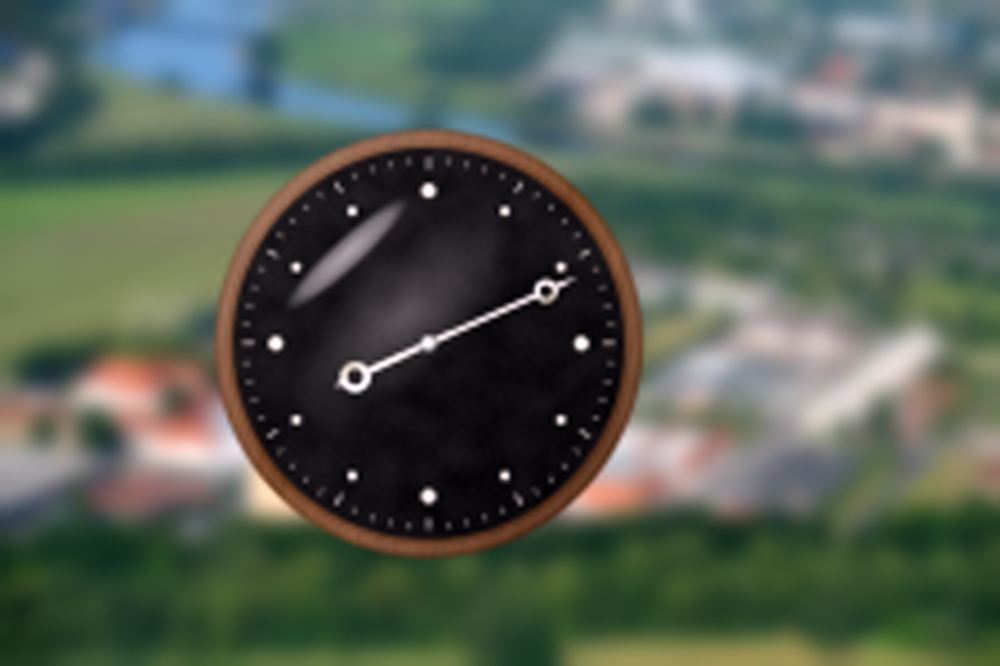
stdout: 8:11
